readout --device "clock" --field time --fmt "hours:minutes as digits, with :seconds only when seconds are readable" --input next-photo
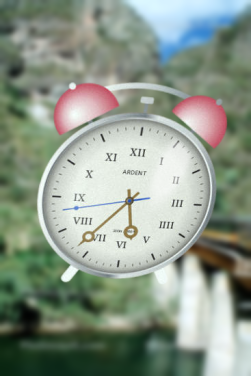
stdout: 5:36:43
